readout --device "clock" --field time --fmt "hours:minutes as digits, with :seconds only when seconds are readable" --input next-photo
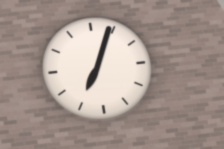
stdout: 7:04
